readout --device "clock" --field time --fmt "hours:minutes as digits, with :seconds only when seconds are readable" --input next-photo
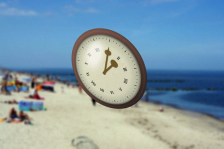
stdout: 2:05
